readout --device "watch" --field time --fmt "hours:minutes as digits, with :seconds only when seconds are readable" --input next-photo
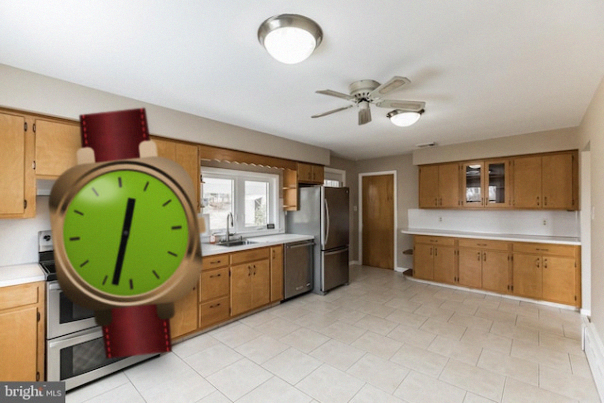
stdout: 12:33
